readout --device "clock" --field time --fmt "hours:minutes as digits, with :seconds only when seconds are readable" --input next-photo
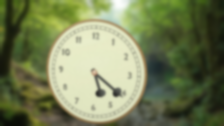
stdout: 5:21
